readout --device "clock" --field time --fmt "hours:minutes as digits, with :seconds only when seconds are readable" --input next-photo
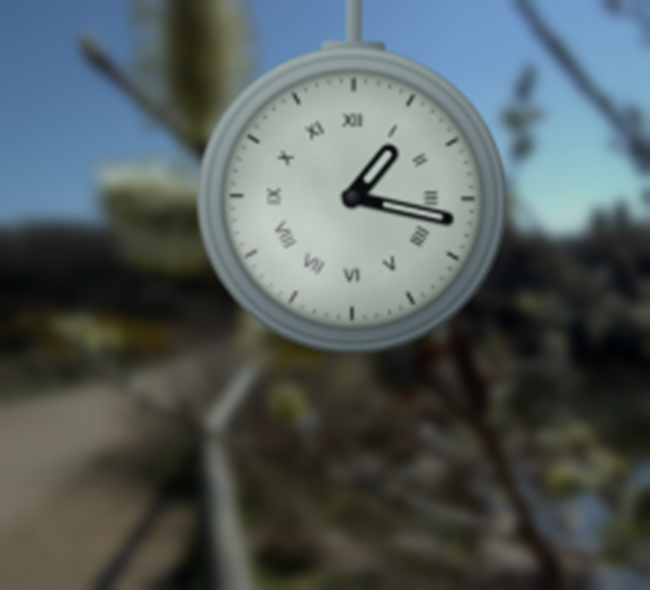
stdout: 1:17
